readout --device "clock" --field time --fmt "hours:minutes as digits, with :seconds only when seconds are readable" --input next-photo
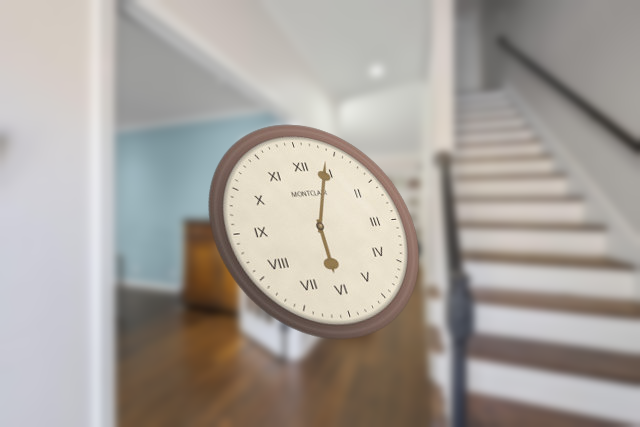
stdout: 6:04
